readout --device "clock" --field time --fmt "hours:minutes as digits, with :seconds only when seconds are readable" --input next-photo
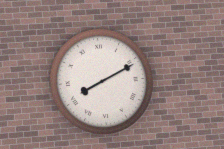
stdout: 8:11
